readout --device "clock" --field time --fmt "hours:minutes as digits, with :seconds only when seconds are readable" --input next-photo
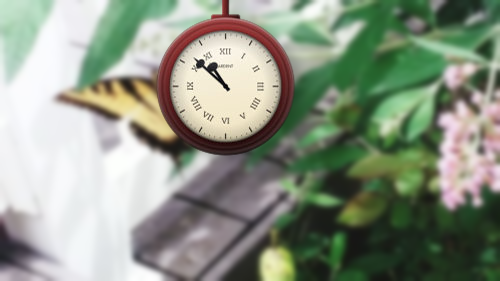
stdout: 10:52
